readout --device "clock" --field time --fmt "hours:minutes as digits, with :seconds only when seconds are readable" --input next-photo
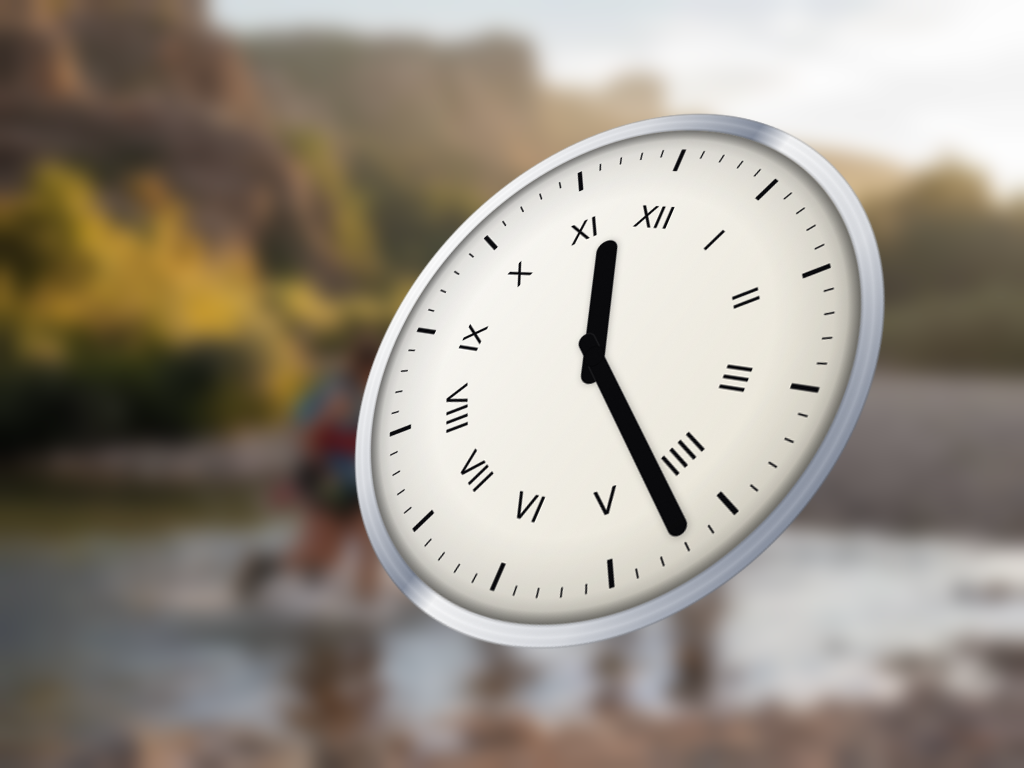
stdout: 11:22
